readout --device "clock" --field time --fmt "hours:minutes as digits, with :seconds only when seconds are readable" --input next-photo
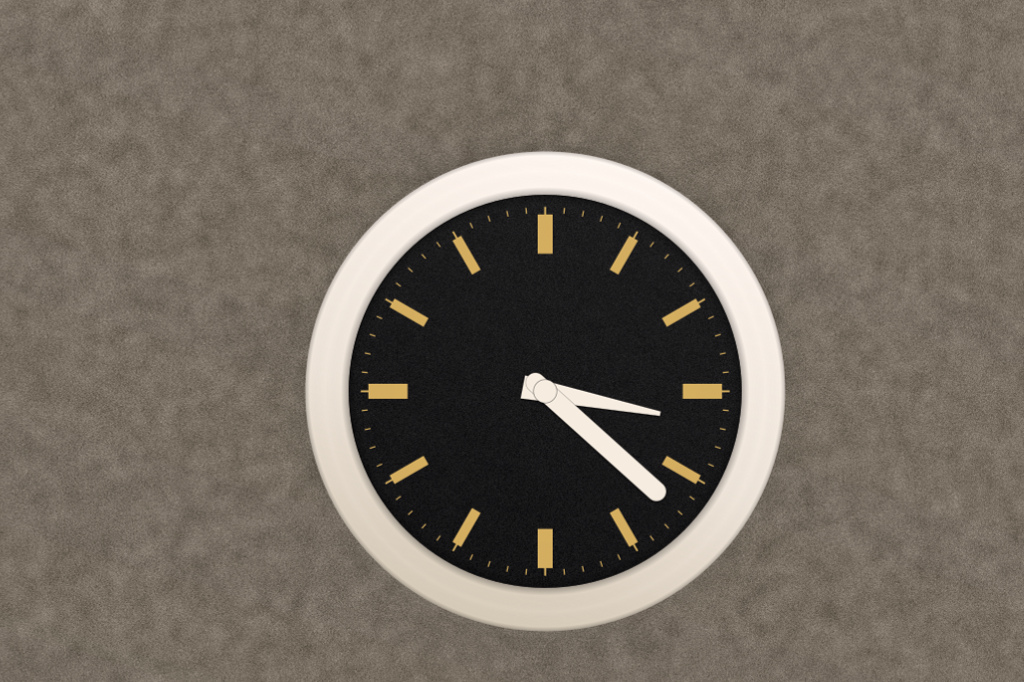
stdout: 3:22
